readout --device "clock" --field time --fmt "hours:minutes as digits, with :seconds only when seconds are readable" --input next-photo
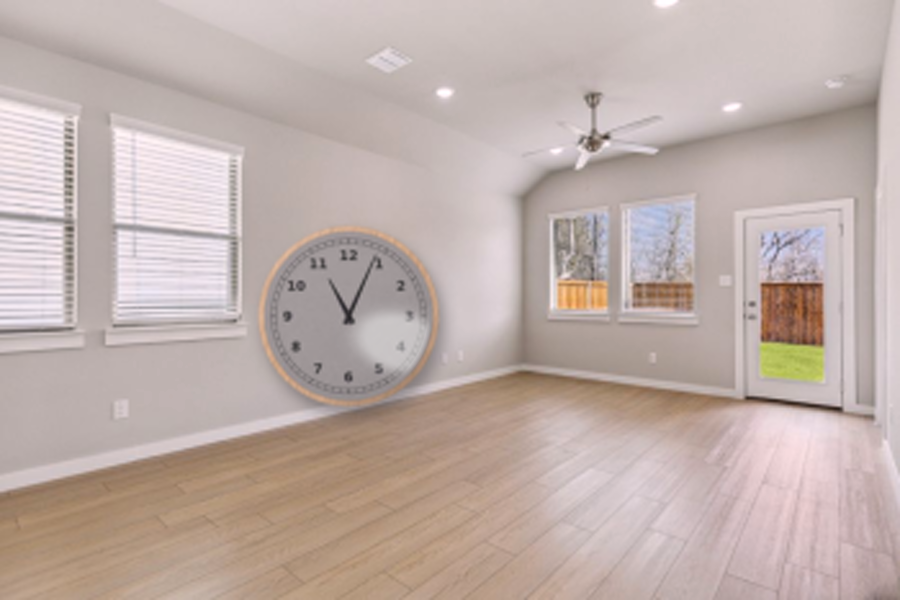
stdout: 11:04
